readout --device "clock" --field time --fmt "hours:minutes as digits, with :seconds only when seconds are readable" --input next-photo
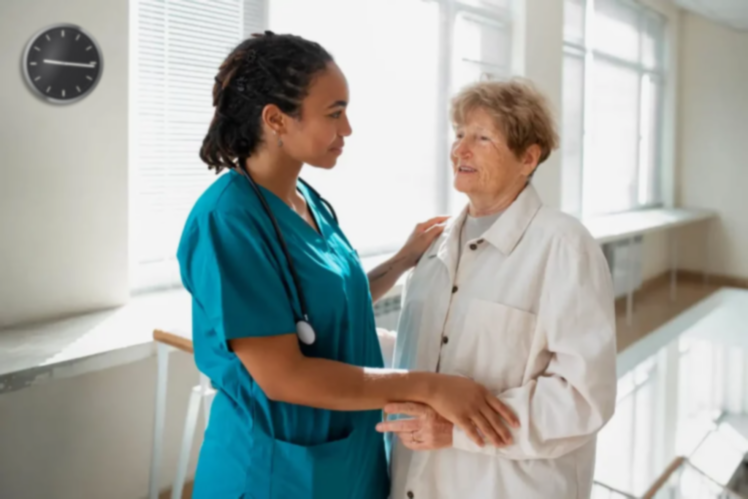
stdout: 9:16
